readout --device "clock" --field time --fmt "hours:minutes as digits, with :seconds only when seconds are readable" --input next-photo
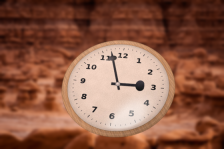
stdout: 2:57
